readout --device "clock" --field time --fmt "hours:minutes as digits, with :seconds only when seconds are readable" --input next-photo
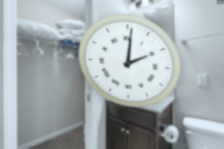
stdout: 2:01
